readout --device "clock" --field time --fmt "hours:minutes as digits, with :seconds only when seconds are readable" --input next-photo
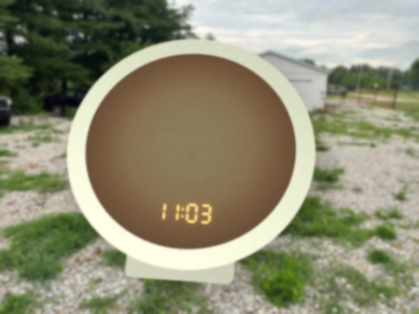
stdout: 11:03
